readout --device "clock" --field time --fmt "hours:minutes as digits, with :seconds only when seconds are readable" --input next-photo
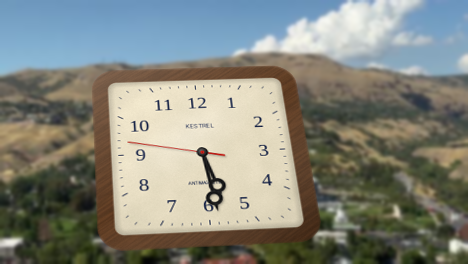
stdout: 5:28:47
